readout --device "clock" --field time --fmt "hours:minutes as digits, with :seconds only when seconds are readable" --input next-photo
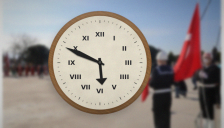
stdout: 5:49
